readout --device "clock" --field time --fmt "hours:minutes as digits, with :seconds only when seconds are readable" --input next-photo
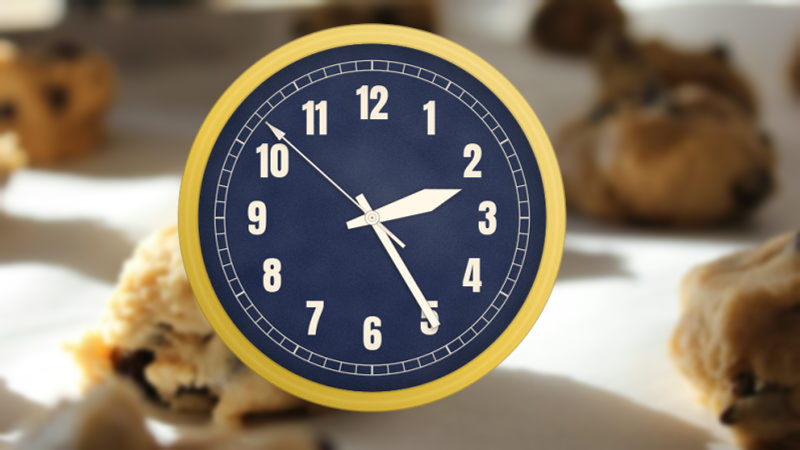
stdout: 2:24:52
